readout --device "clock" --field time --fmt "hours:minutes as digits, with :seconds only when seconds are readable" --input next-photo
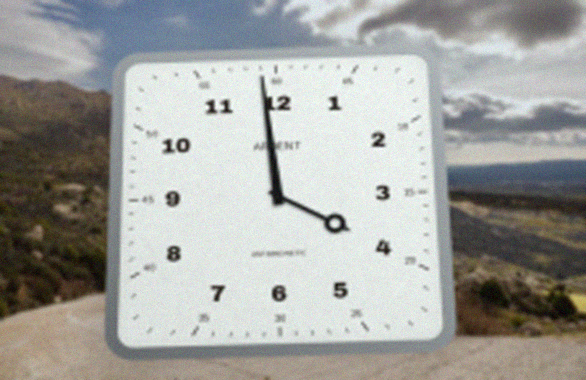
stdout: 3:59
